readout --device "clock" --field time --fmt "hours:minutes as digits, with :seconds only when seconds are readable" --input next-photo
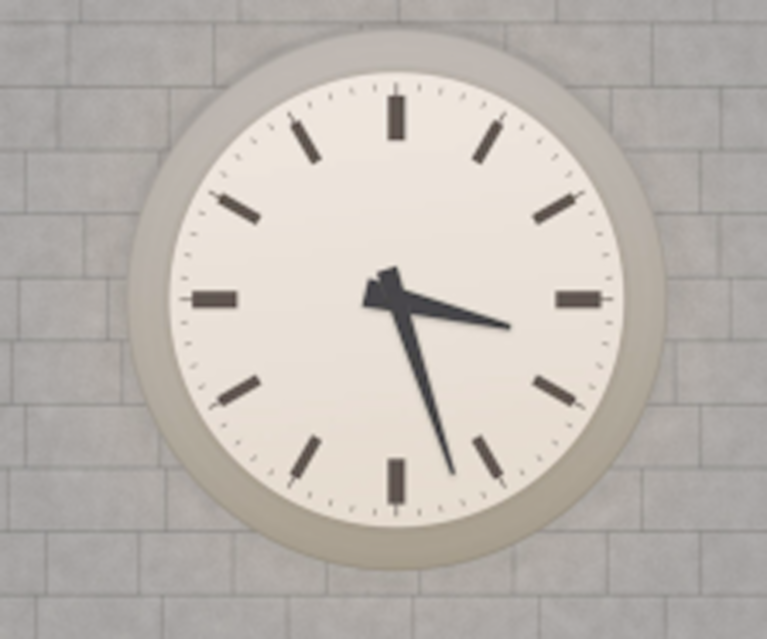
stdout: 3:27
